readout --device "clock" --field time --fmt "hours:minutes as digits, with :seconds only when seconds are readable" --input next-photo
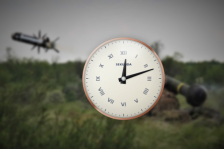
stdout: 12:12
